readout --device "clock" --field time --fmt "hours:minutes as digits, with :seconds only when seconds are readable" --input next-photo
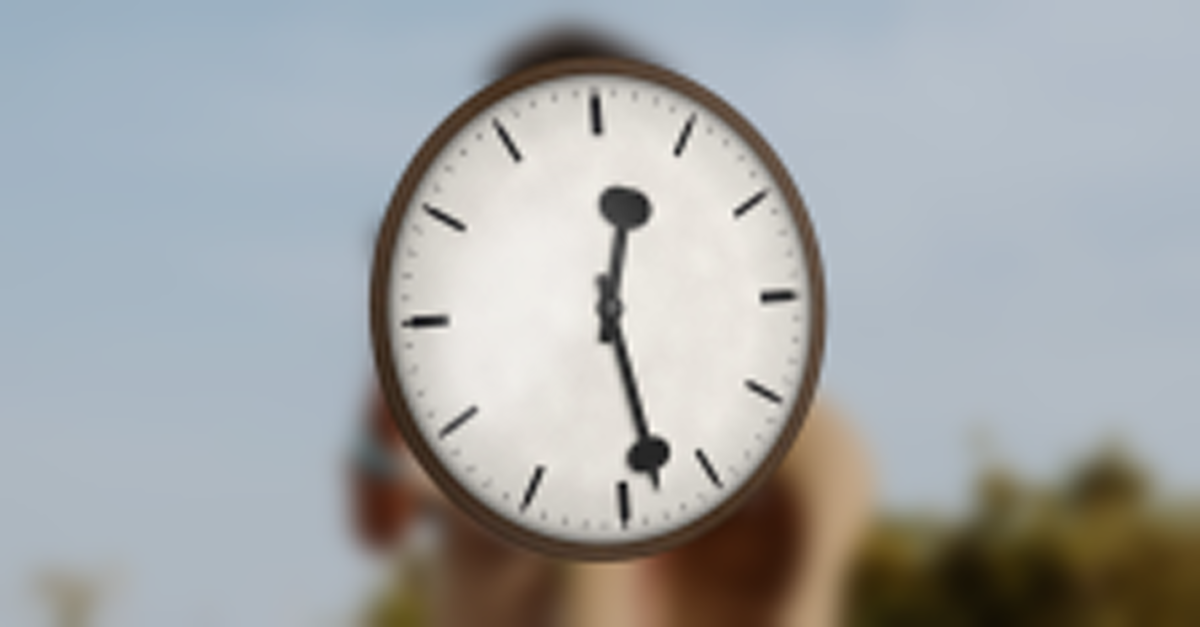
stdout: 12:28
